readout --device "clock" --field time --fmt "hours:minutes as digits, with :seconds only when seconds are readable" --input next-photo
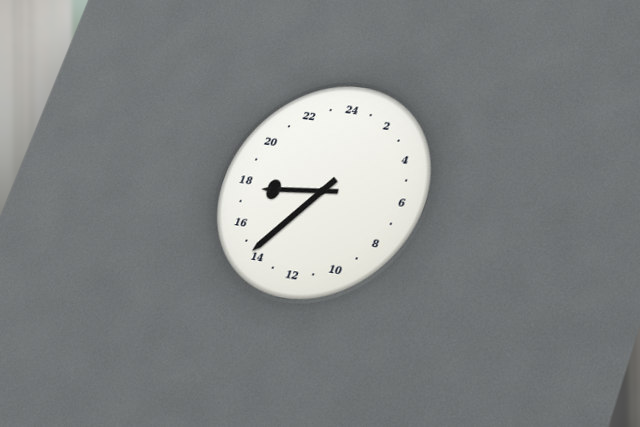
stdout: 17:36
